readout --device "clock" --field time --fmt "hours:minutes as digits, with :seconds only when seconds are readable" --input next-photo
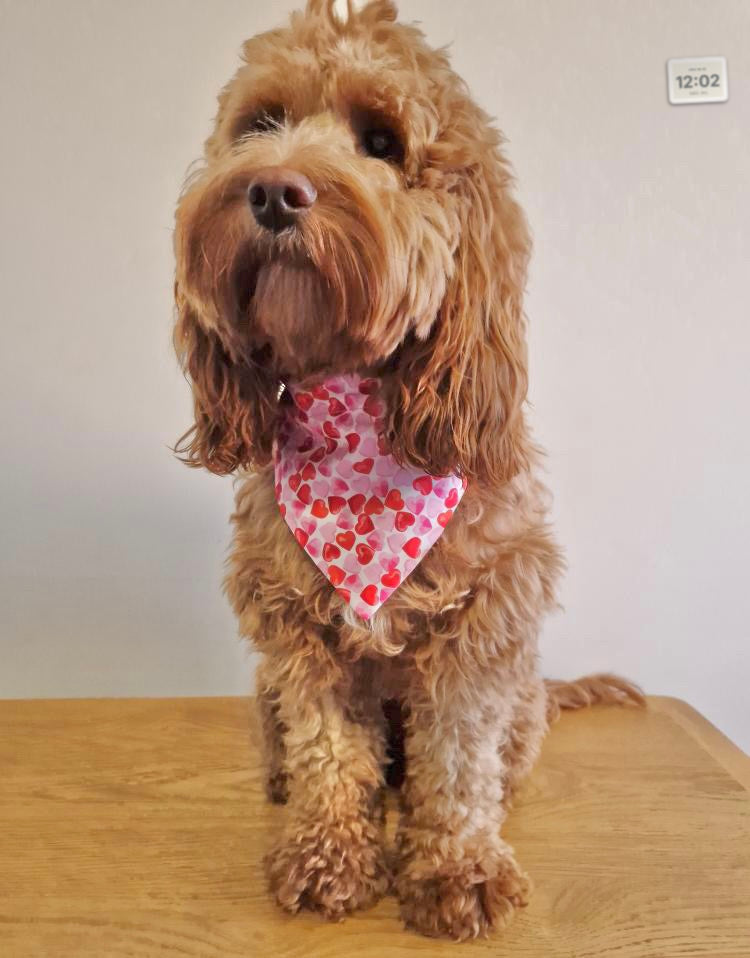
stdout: 12:02
